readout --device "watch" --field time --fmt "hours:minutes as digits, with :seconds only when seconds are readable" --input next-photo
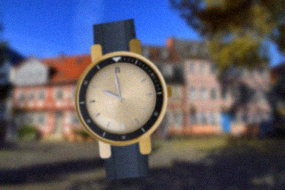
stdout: 9:59
